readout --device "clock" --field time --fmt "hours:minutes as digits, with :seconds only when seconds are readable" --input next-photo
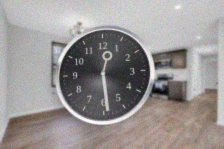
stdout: 12:29
